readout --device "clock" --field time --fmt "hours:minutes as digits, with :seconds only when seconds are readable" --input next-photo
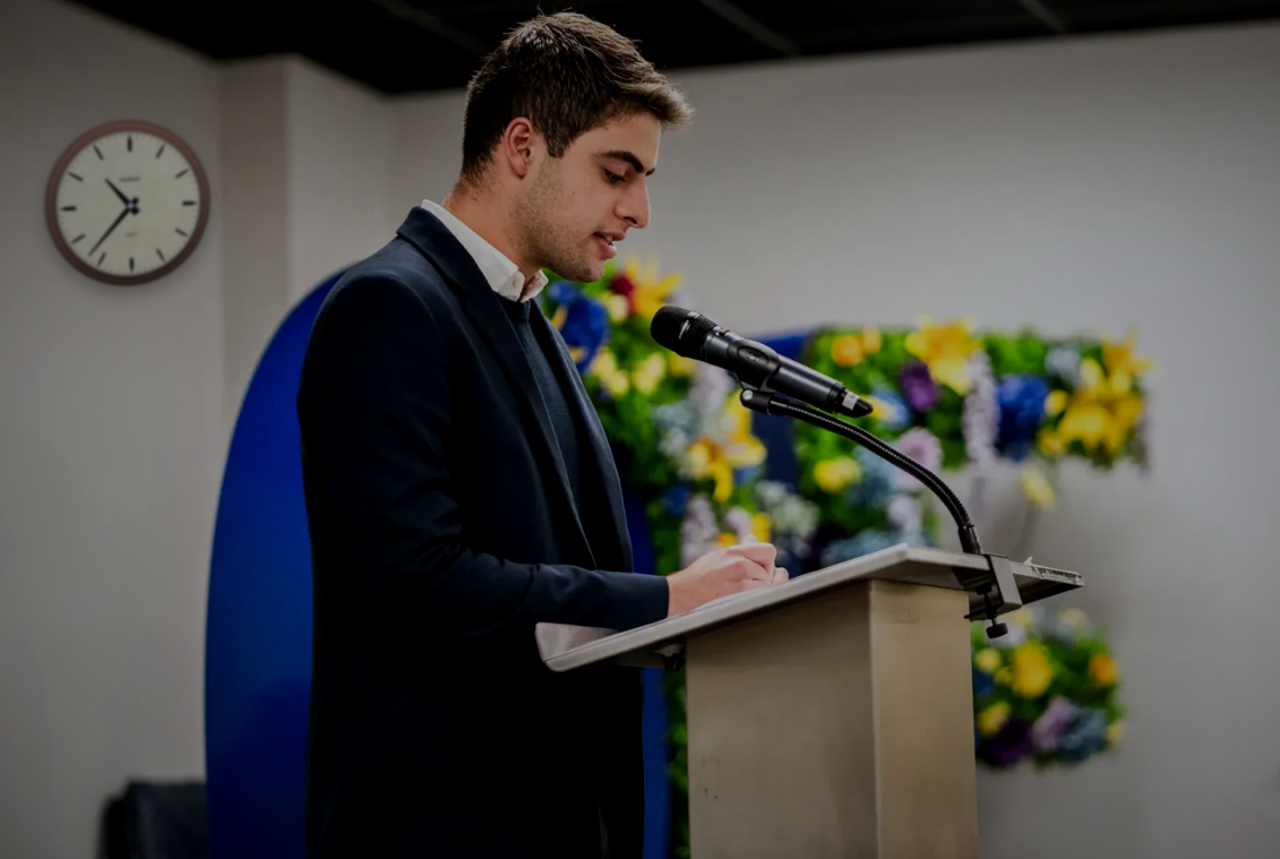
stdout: 10:37
